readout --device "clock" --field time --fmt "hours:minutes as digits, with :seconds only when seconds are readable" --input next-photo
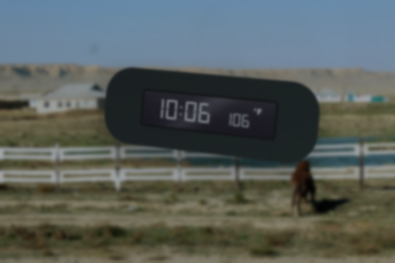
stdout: 10:06
